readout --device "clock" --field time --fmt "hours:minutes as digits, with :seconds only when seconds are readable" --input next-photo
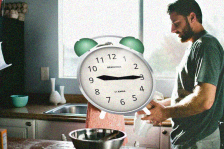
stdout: 9:15
